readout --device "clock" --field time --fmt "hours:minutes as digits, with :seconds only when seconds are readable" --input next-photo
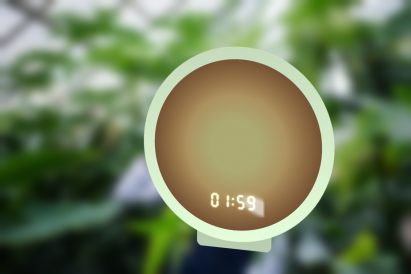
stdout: 1:59
